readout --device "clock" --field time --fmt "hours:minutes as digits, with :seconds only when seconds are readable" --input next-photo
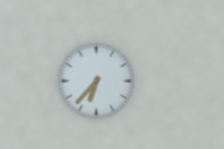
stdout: 6:37
